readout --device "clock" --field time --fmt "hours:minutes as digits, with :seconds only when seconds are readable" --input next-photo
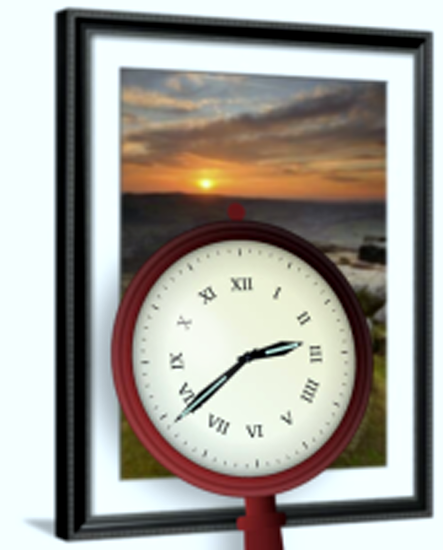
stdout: 2:39
